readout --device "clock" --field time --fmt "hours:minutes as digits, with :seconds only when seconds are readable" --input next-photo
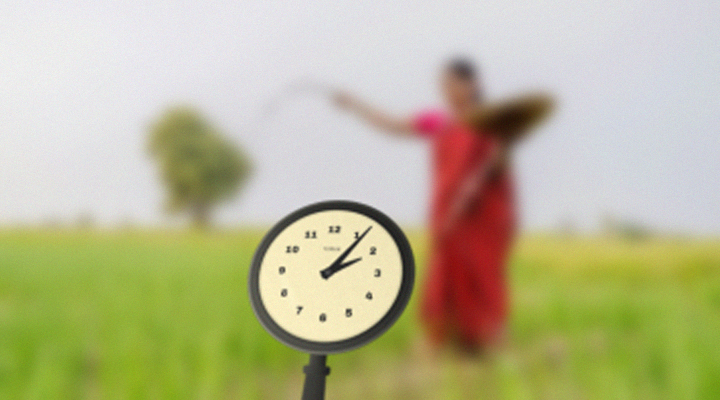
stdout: 2:06
